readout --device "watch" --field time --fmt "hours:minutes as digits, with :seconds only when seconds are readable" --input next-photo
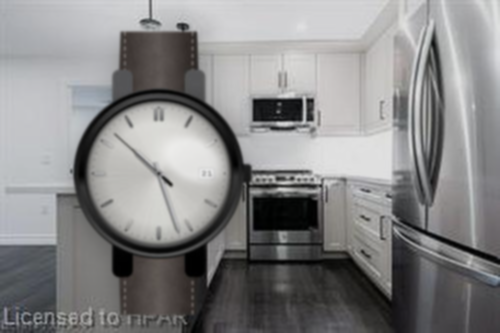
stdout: 10:26:52
